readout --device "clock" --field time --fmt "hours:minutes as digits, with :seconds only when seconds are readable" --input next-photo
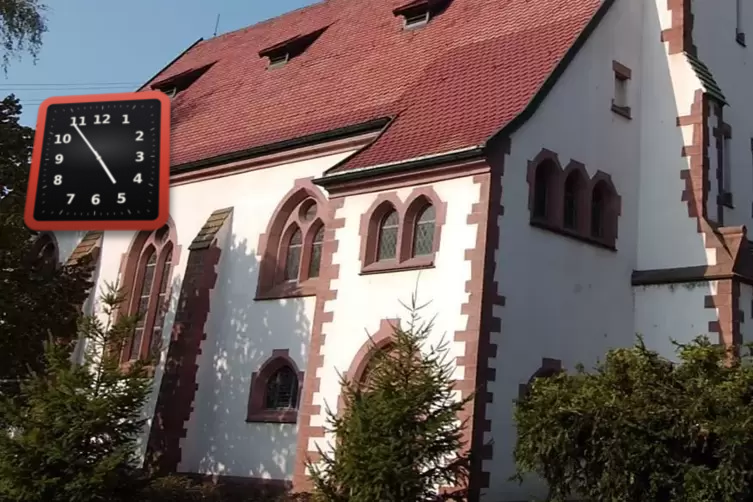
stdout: 4:54
